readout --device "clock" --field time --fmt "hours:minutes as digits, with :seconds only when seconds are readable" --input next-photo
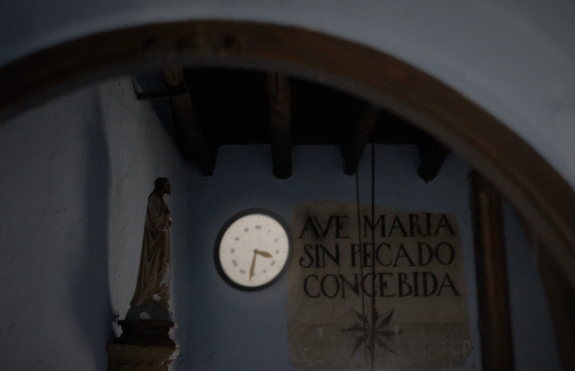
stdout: 3:31
